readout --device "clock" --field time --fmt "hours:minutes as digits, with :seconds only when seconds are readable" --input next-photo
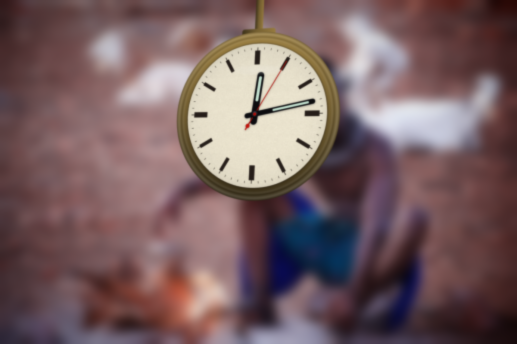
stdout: 12:13:05
